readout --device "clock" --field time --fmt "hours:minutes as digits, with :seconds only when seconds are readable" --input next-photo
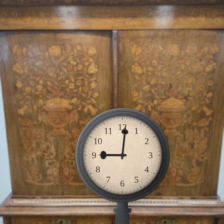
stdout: 9:01
